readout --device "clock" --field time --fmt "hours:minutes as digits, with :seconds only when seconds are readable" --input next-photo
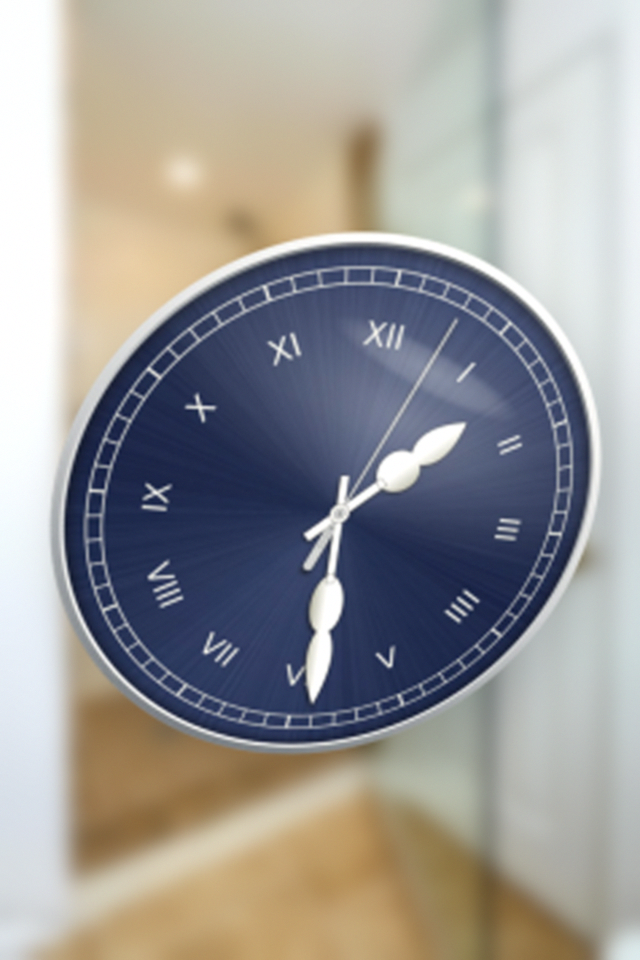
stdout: 1:29:03
